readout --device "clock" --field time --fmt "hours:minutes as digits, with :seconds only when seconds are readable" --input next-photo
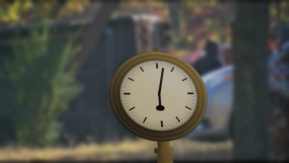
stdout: 6:02
